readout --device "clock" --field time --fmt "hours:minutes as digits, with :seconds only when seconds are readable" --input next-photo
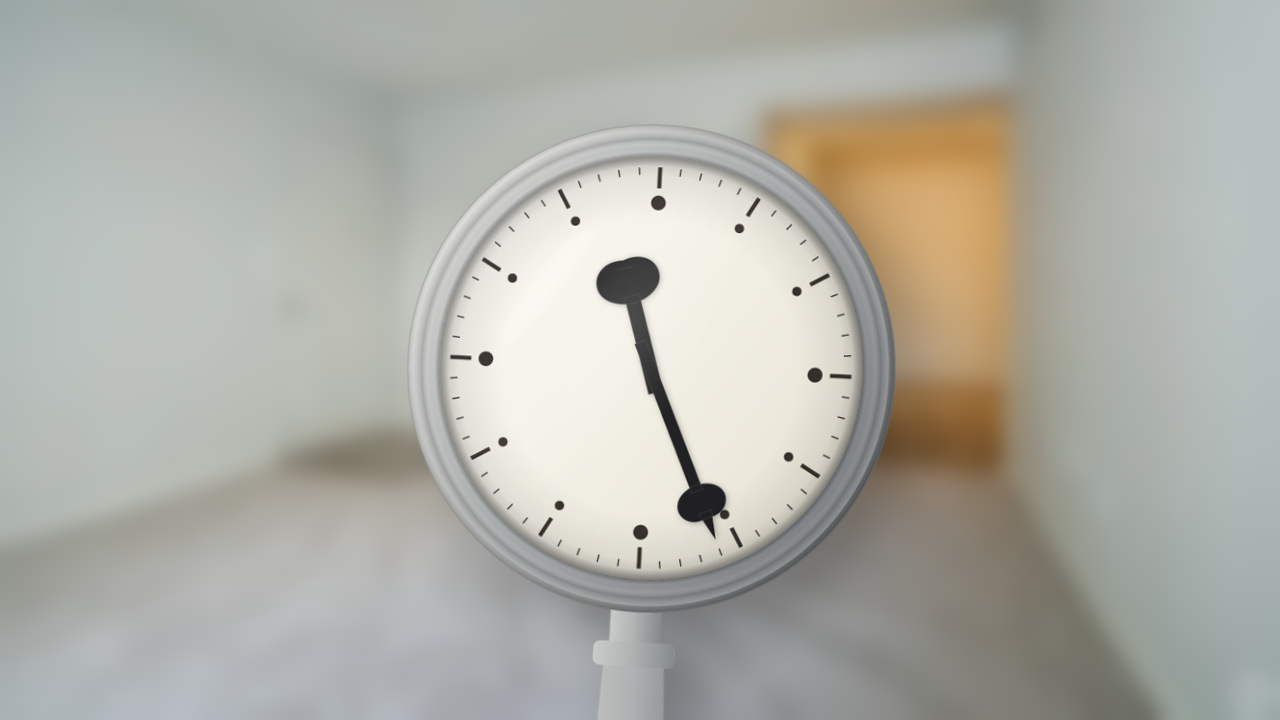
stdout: 11:26
